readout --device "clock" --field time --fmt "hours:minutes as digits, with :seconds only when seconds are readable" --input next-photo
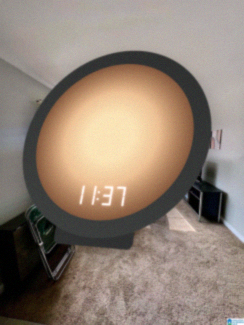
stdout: 11:37
